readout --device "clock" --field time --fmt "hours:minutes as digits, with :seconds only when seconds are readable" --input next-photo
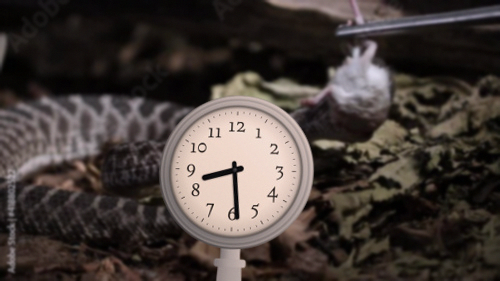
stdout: 8:29
